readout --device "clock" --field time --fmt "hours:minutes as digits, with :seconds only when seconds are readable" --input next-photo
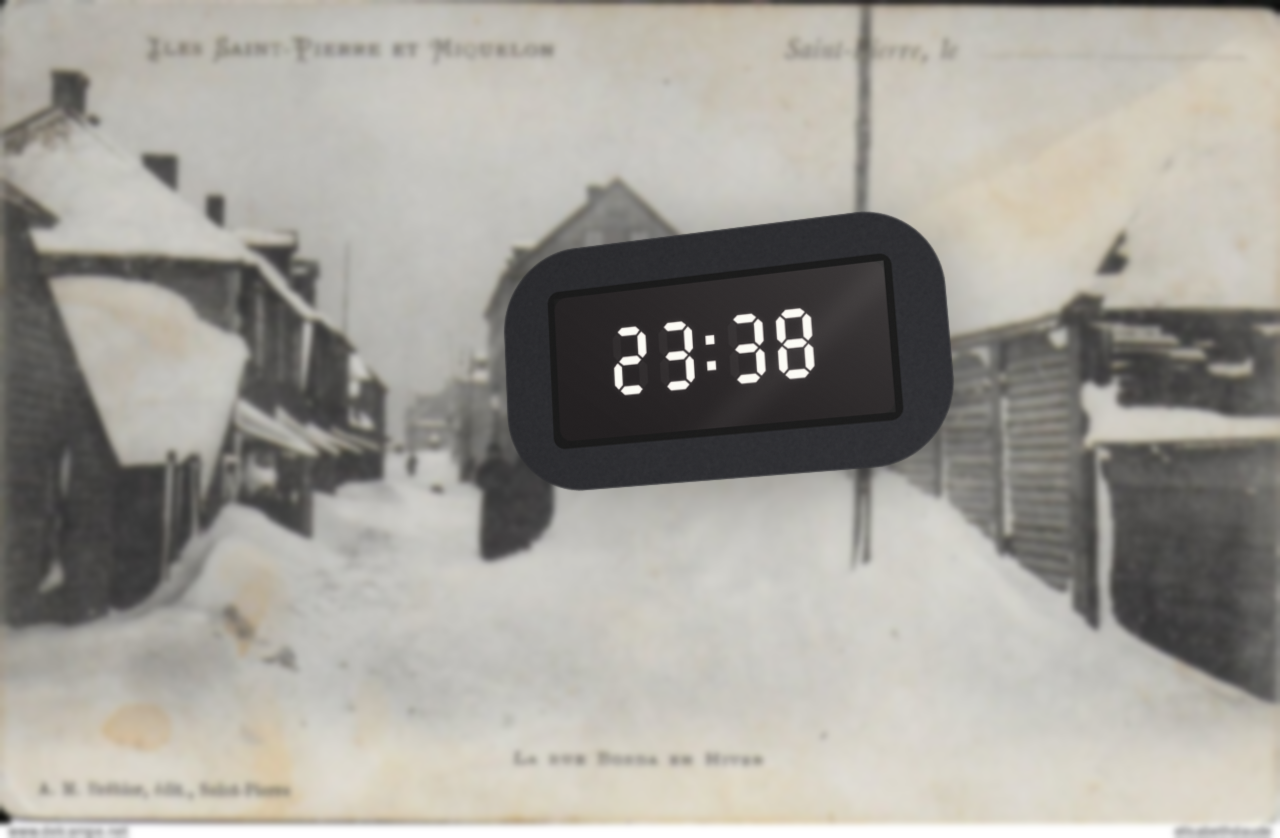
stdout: 23:38
